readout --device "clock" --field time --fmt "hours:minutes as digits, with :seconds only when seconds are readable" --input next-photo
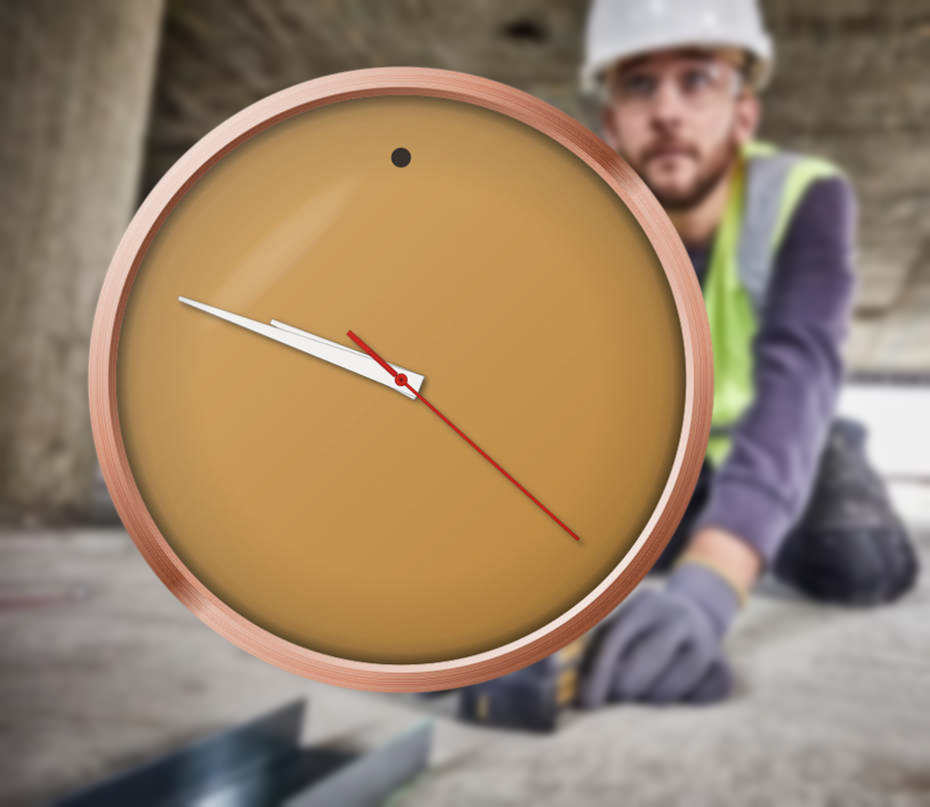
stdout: 9:48:22
